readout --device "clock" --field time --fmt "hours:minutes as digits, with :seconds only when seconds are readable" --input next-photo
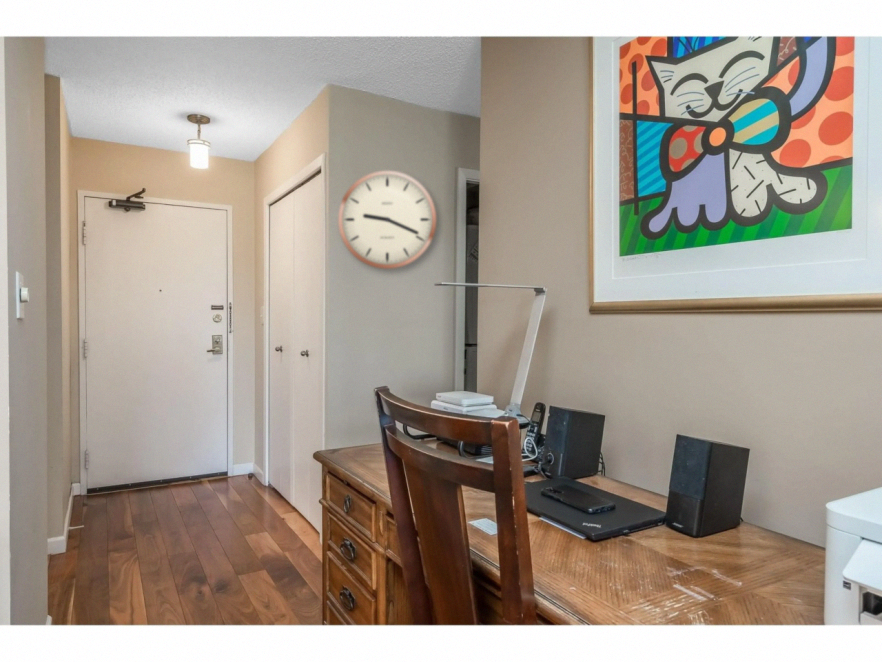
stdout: 9:19
